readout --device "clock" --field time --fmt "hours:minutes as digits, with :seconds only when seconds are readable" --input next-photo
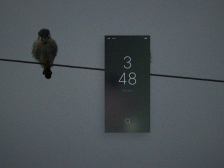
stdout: 3:48
